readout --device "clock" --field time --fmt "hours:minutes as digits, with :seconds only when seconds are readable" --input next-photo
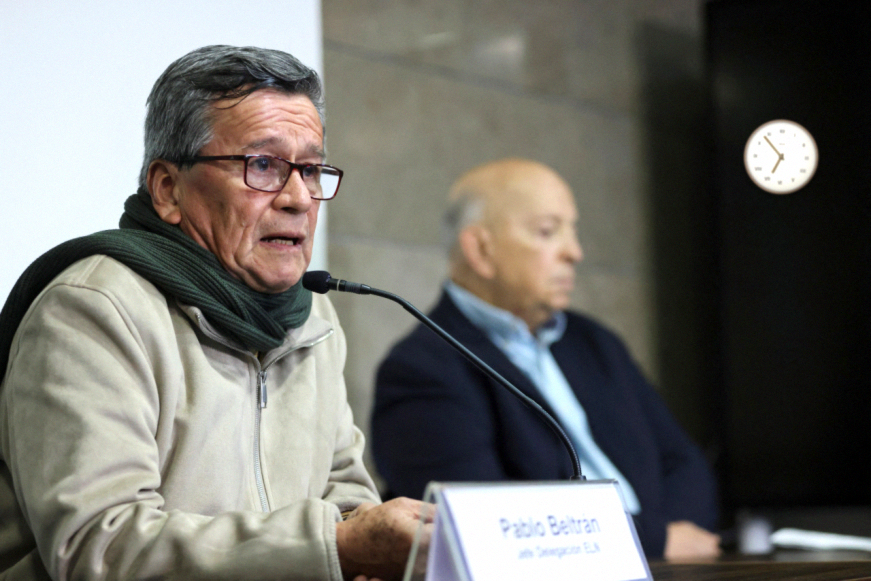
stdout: 6:53
